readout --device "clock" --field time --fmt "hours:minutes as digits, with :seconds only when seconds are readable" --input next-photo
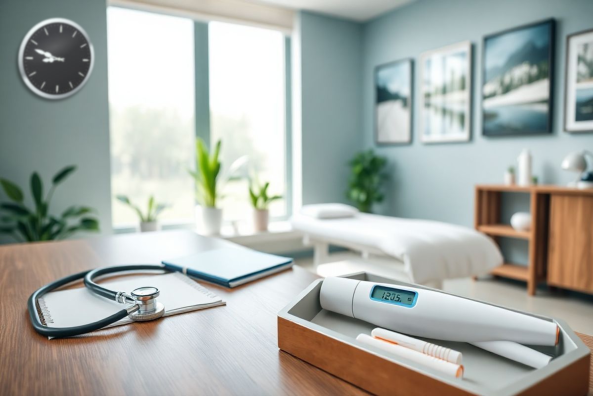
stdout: 8:48
